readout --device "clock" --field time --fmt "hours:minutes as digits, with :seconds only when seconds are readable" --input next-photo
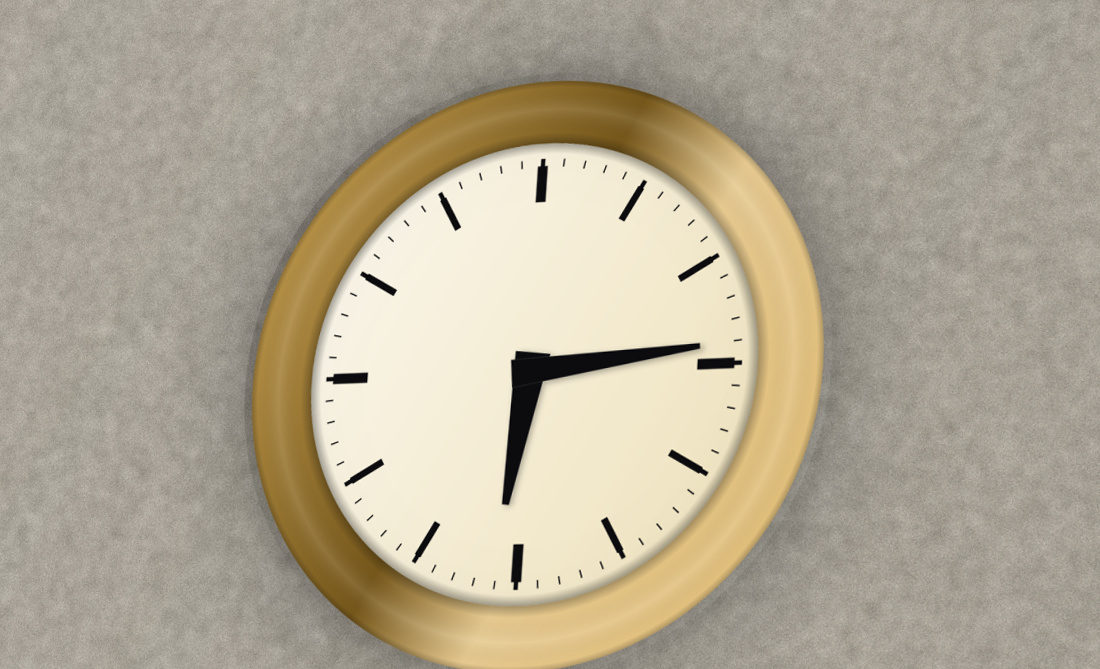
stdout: 6:14
